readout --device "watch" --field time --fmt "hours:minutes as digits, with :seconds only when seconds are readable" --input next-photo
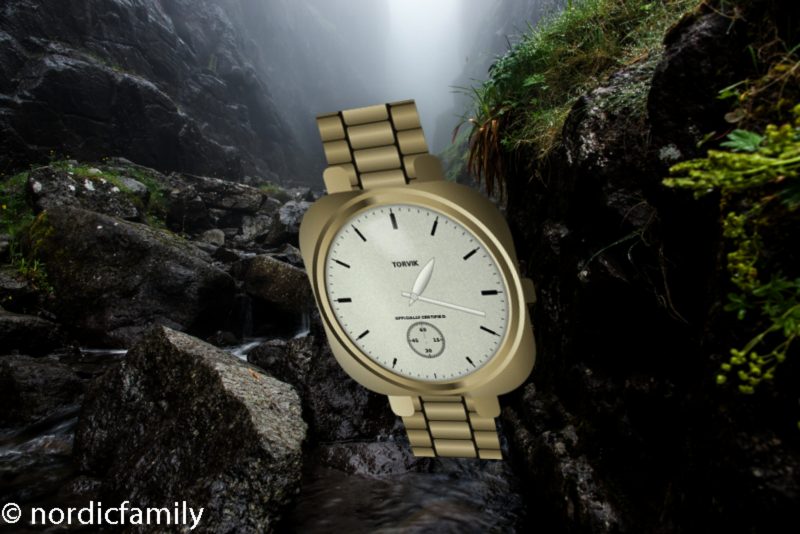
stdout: 1:18
